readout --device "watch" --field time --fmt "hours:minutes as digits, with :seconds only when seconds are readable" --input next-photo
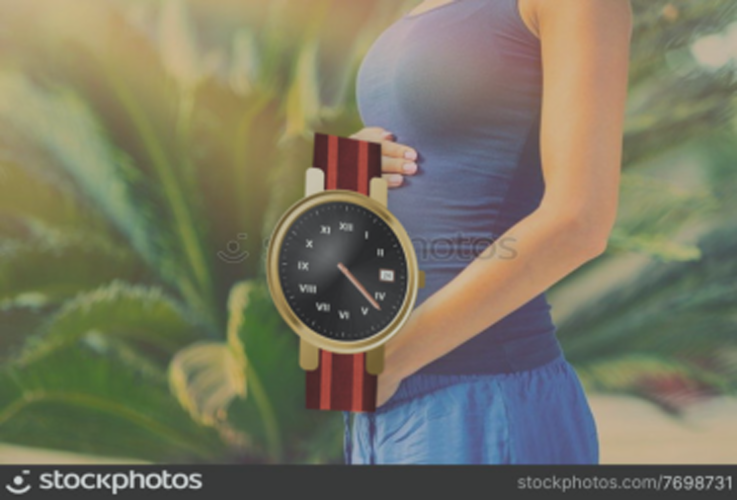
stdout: 4:22
